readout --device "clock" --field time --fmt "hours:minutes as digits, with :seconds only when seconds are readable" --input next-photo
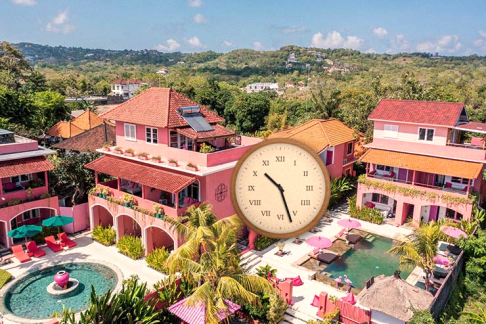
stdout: 10:27
